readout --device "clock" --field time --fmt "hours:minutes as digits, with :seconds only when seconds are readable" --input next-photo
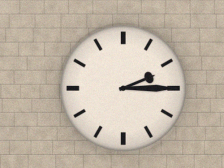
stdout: 2:15
